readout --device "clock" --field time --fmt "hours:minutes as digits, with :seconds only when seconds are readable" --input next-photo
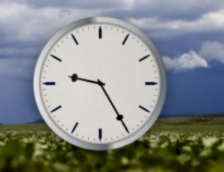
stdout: 9:25
